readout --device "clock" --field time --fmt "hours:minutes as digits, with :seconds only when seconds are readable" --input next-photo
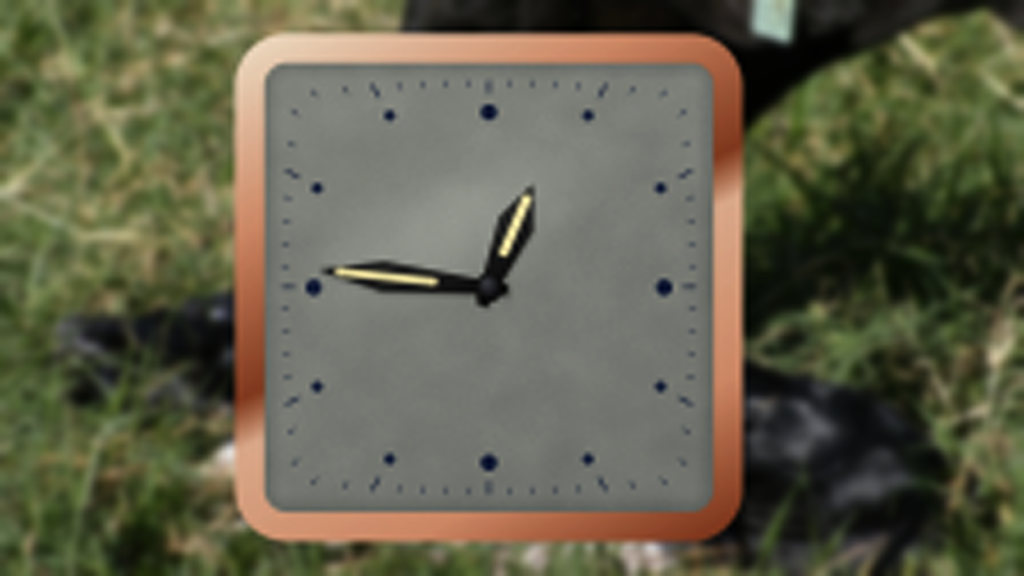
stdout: 12:46
